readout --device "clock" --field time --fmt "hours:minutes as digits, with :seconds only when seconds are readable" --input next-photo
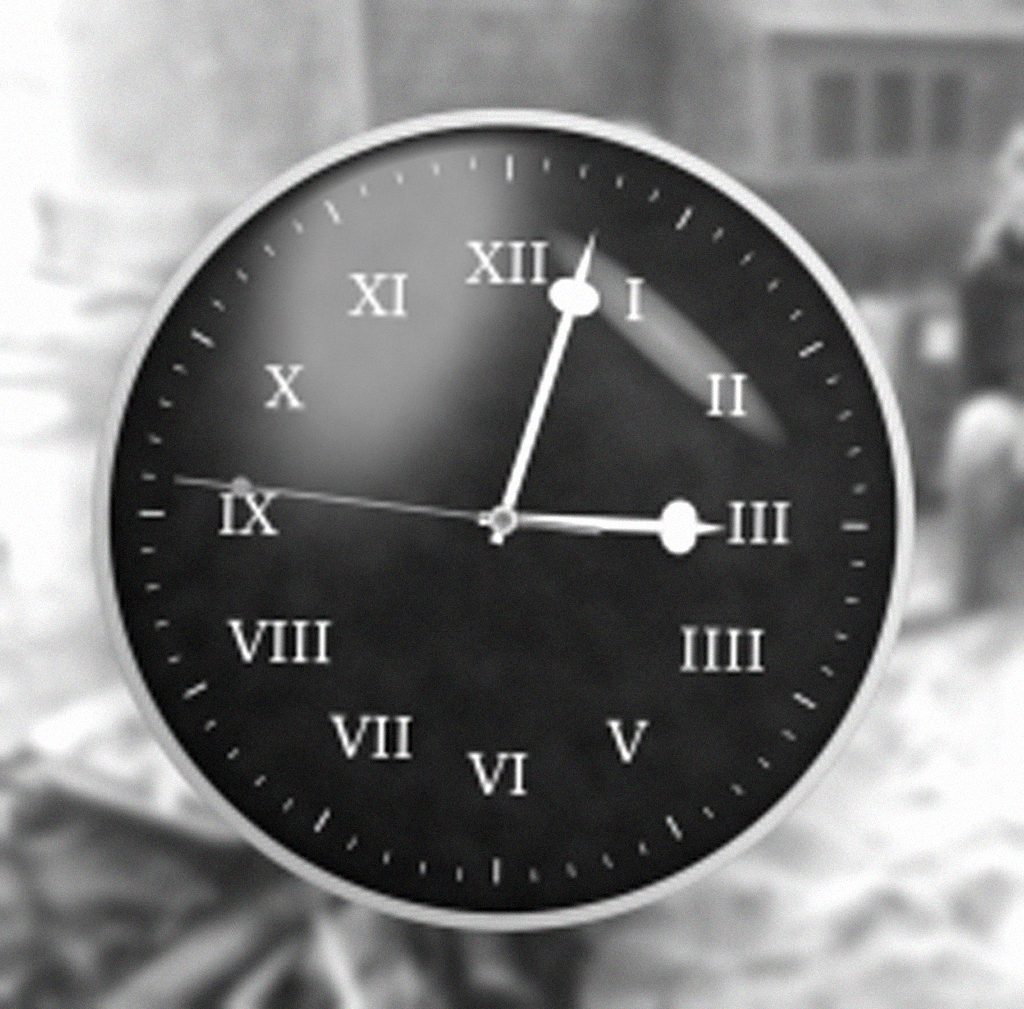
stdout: 3:02:46
